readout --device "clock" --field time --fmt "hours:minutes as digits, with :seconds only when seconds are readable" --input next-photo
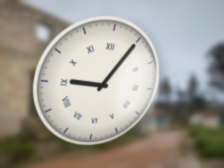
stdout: 9:05
